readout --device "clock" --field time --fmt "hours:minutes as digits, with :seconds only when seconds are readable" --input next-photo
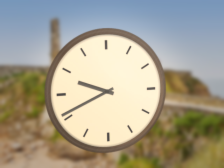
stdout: 9:41
